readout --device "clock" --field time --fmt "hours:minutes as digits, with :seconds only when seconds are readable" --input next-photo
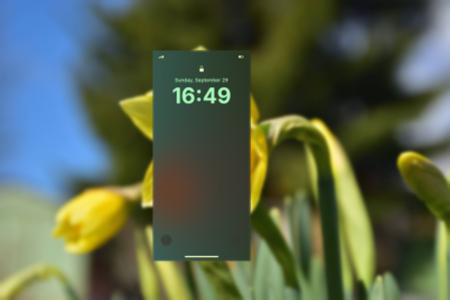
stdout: 16:49
